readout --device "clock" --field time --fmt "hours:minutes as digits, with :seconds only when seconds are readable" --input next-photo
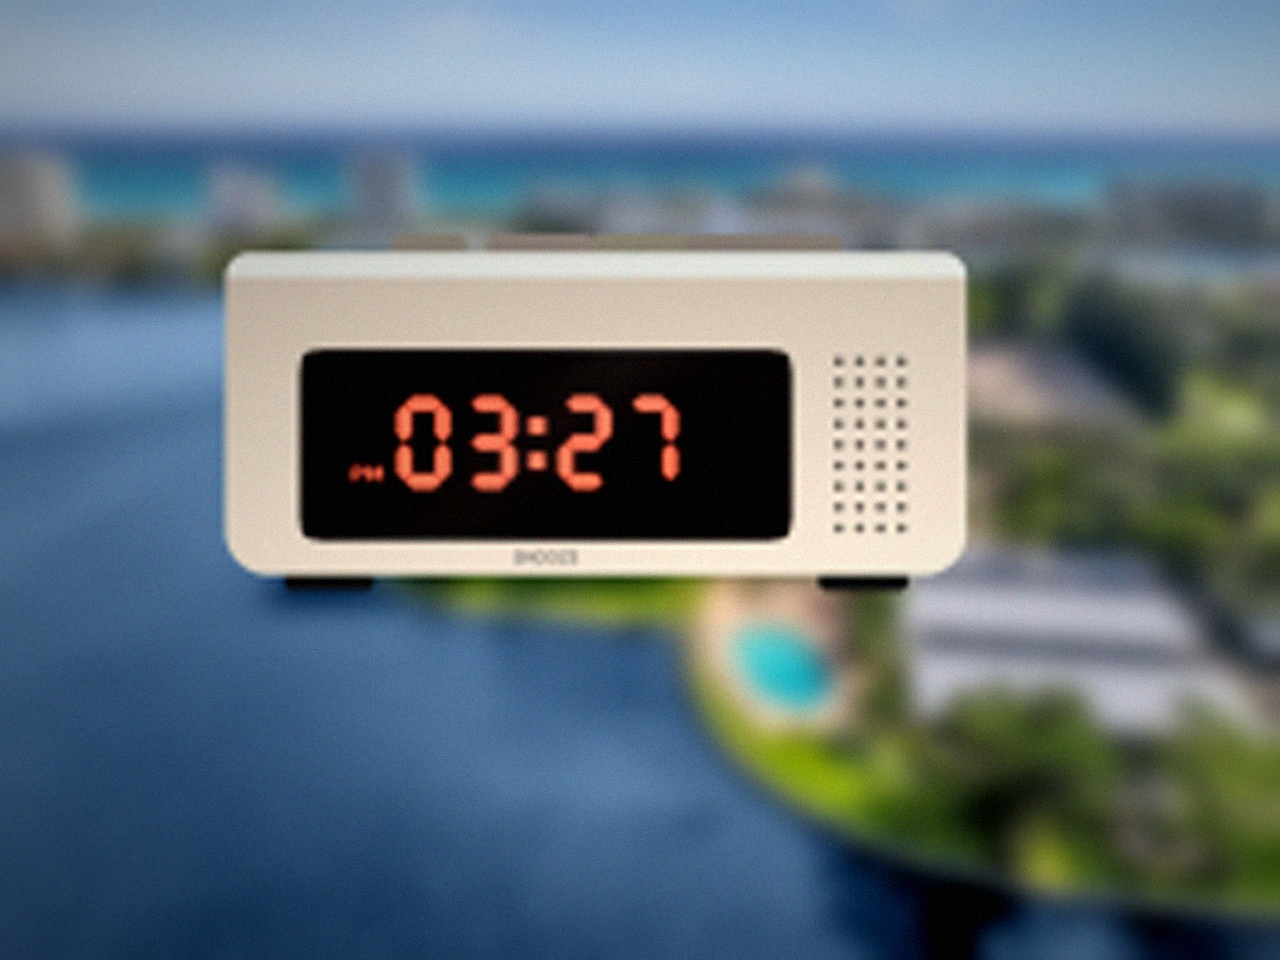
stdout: 3:27
